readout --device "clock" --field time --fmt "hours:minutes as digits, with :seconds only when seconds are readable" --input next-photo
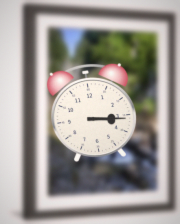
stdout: 3:16
